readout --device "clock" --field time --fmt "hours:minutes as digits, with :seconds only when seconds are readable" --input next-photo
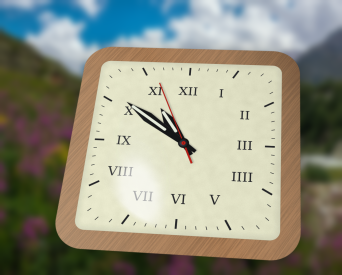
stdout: 10:50:56
